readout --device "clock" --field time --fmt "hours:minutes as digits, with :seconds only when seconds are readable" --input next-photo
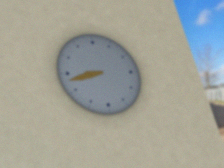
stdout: 8:43
